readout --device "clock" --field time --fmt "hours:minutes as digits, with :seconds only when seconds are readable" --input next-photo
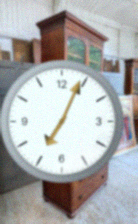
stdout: 7:04
